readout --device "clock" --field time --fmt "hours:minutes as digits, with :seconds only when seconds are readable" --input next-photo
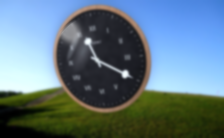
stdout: 11:20
